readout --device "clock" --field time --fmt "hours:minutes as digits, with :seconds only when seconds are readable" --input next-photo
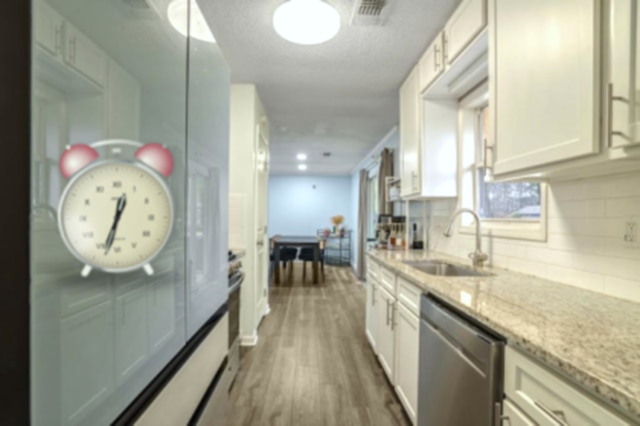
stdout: 12:33
